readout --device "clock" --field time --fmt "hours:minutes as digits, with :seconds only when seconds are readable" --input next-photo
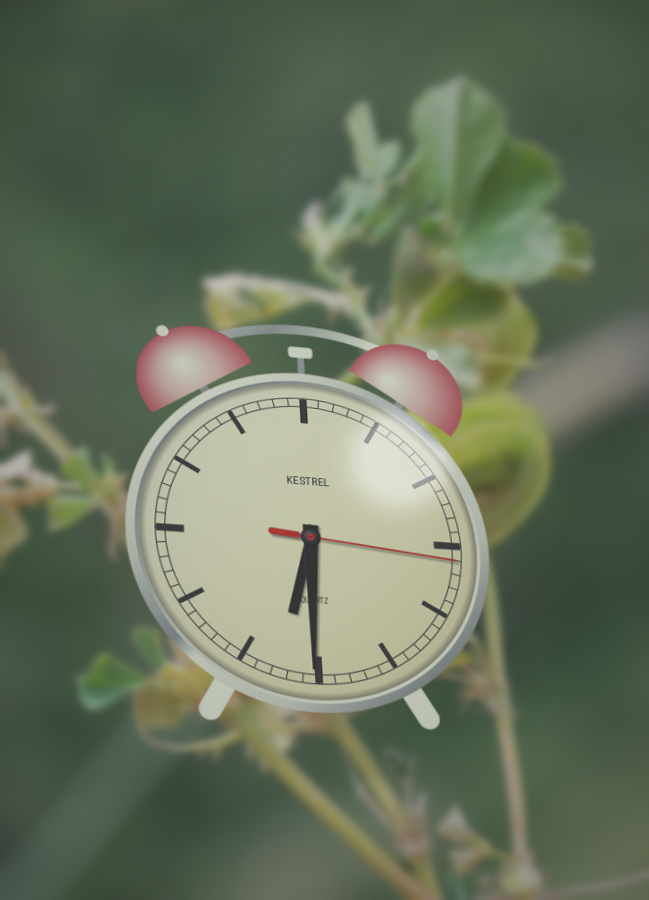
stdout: 6:30:16
